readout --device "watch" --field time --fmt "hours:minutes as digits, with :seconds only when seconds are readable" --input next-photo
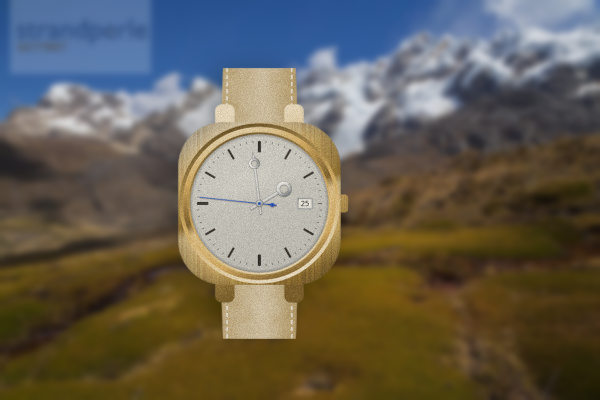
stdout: 1:58:46
